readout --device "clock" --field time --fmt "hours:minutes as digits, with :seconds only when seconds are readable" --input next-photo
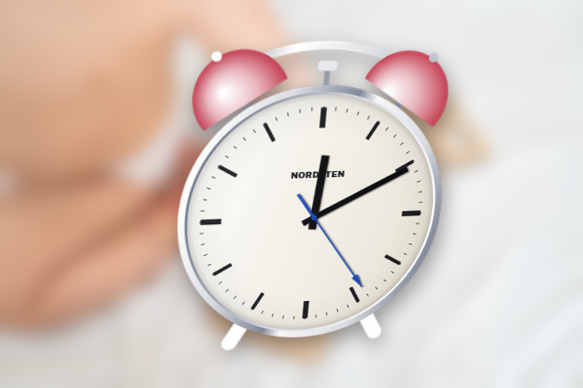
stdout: 12:10:24
